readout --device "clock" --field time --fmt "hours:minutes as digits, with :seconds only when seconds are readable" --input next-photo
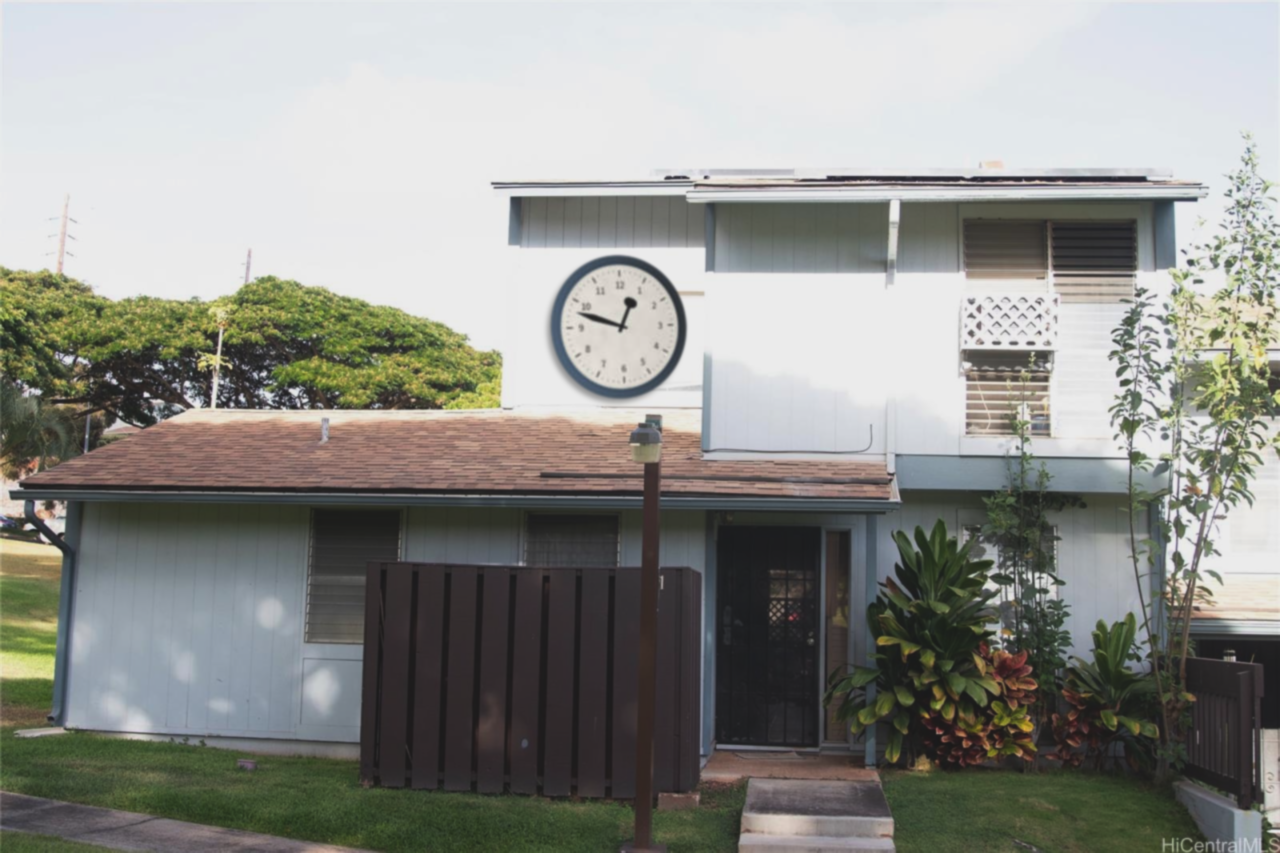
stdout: 12:48
